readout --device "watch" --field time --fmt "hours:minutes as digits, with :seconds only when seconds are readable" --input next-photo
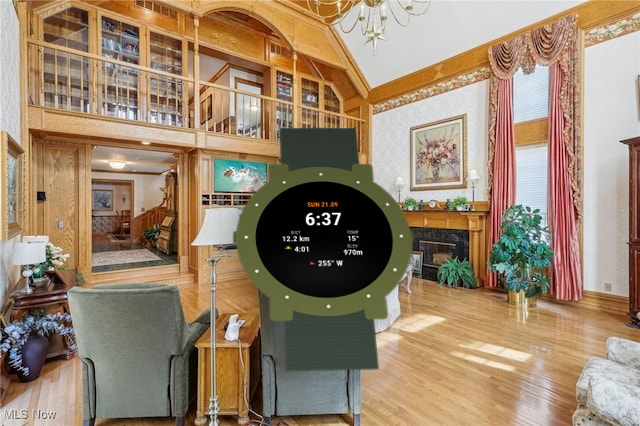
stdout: 6:37
